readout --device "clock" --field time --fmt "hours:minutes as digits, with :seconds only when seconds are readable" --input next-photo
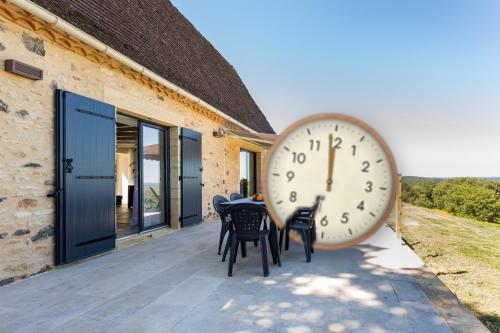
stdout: 11:59
